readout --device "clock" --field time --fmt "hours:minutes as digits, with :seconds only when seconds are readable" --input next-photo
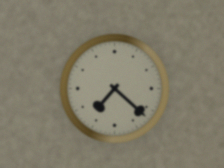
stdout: 7:22
